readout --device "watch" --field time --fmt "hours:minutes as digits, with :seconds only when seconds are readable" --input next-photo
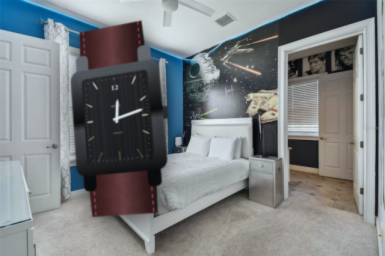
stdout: 12:13
